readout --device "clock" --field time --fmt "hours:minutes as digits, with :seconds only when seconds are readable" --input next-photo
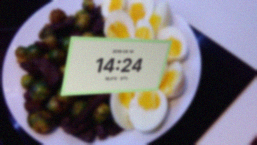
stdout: 14:24
